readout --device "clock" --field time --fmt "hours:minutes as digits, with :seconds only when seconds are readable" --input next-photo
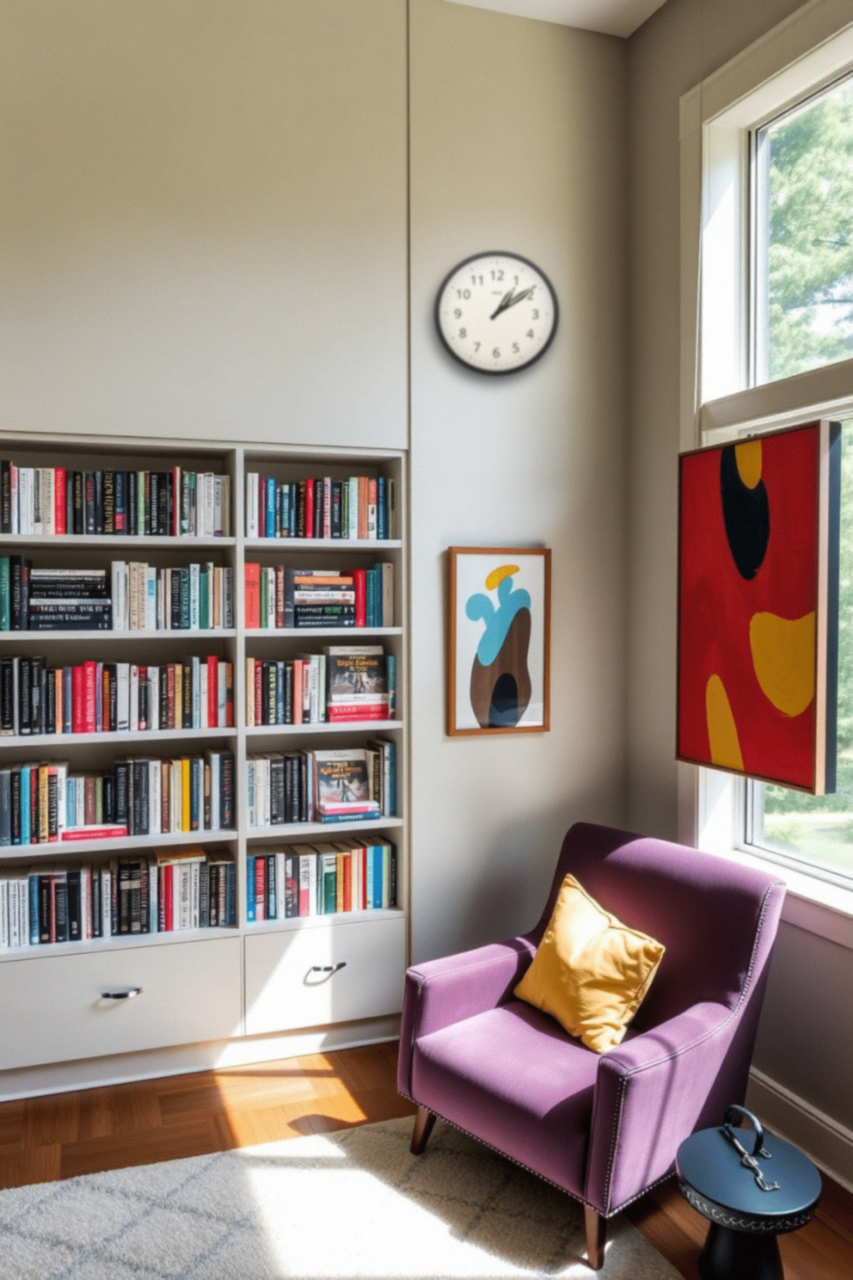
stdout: 1:09
